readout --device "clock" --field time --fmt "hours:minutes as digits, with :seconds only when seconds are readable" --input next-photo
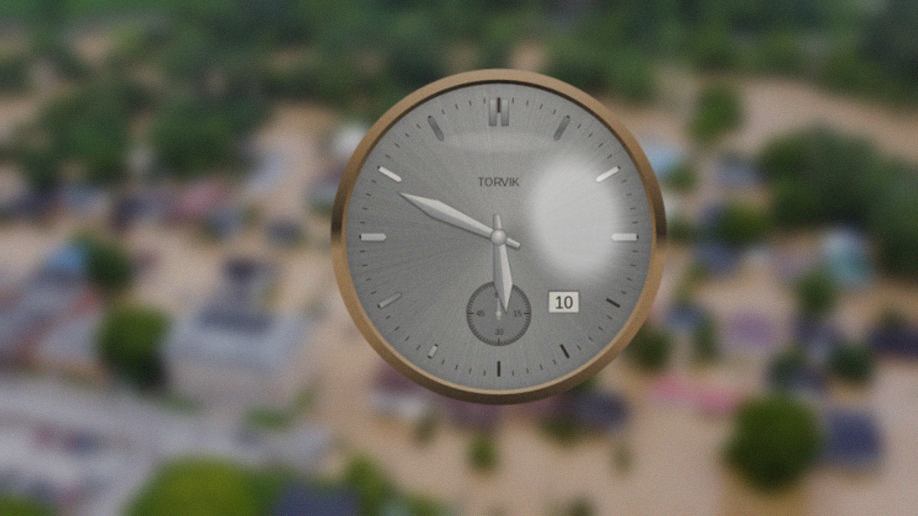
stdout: 5:49
